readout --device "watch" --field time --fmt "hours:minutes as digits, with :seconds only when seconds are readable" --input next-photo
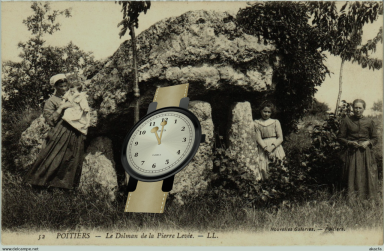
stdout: 11:00
